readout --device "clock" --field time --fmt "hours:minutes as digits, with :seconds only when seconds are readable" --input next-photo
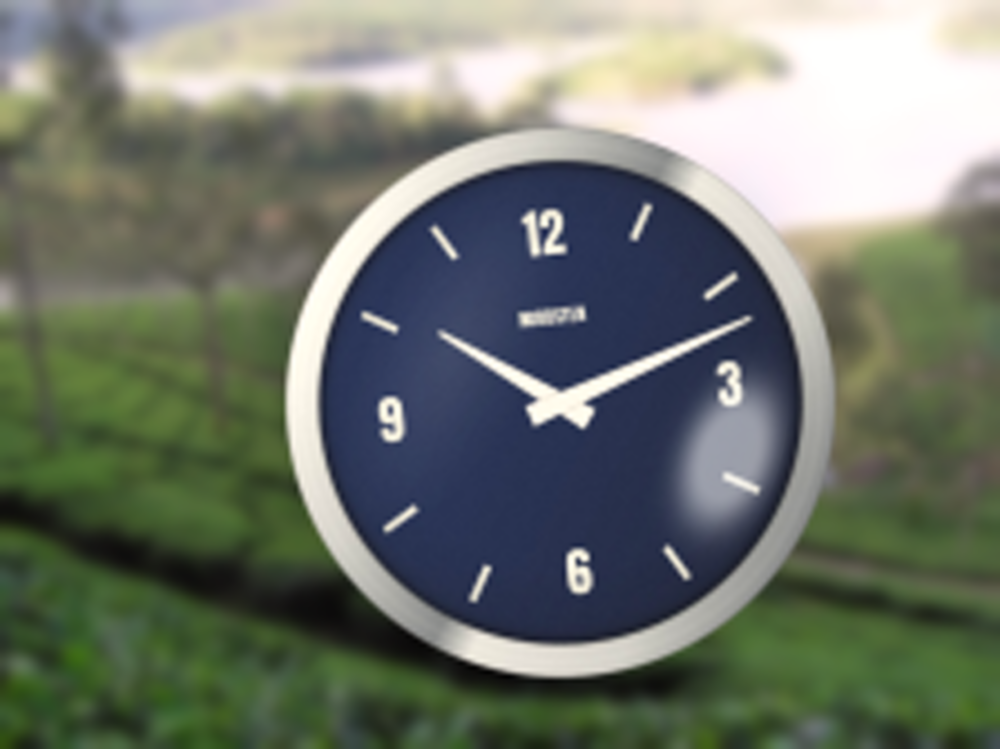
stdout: 10:12
